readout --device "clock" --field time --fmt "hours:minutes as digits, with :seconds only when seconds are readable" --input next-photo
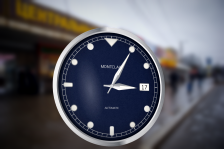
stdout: 3:05
